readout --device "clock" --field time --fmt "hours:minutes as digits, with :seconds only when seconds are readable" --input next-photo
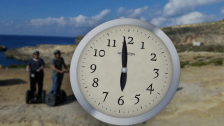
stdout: 5:59
